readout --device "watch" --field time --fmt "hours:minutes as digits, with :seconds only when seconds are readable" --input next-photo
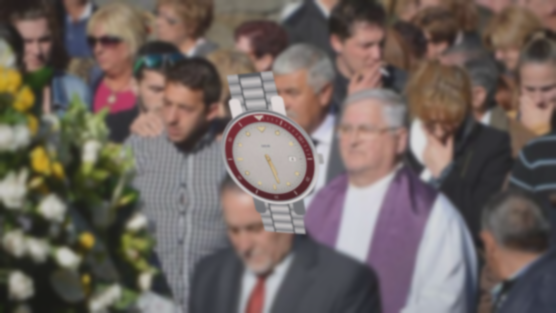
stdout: 5:28
